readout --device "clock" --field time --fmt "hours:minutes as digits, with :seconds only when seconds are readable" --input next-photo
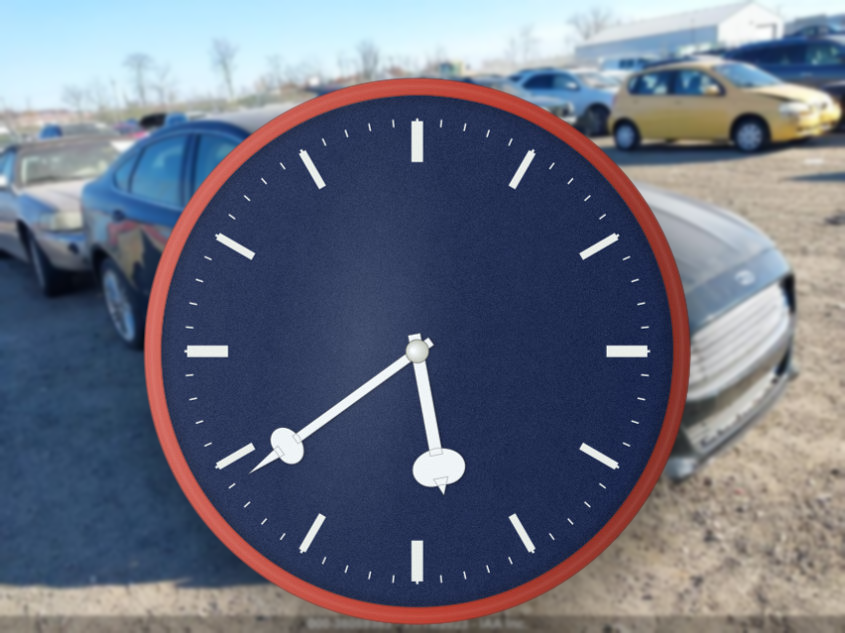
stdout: 5:39
